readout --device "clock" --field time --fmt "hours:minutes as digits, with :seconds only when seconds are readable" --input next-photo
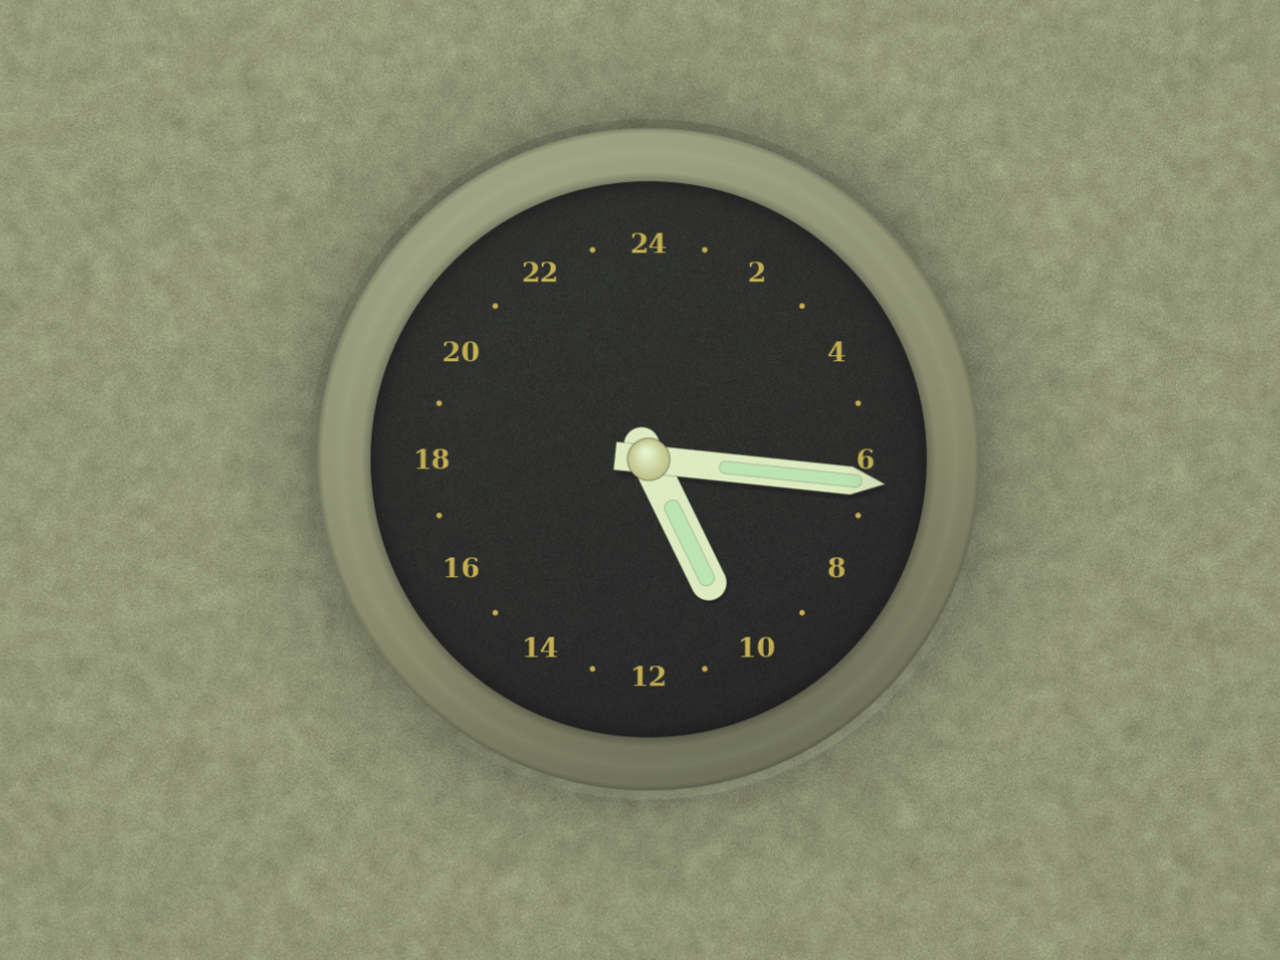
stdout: 10:16
